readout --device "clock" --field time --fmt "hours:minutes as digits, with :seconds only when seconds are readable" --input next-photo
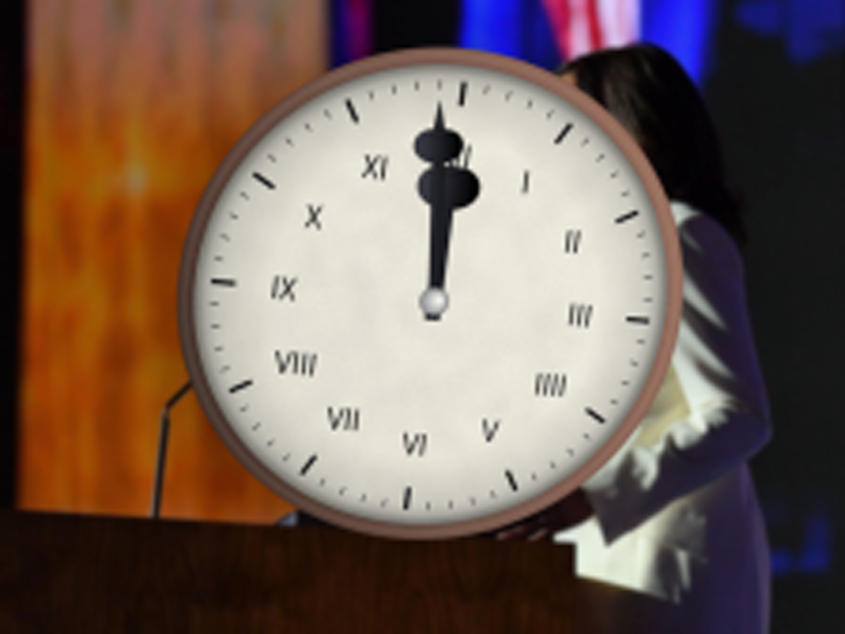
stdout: 11:59
